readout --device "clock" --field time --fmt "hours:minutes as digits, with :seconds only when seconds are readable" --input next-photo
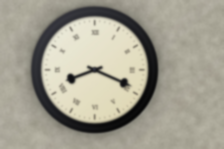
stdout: 8:19
